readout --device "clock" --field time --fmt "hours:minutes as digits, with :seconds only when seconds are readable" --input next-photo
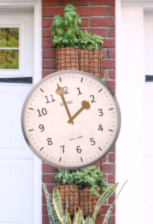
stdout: 1:59
